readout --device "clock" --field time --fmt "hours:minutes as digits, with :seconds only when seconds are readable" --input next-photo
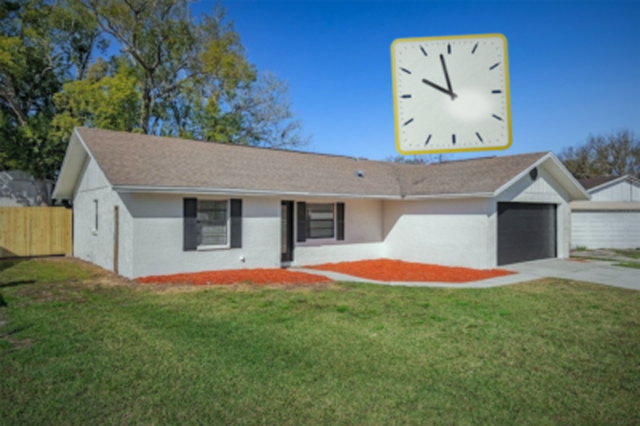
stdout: 9:58
